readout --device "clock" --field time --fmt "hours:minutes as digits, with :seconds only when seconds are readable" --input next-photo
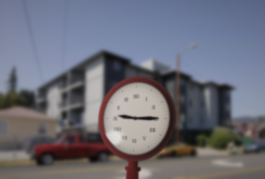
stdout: 9:15
